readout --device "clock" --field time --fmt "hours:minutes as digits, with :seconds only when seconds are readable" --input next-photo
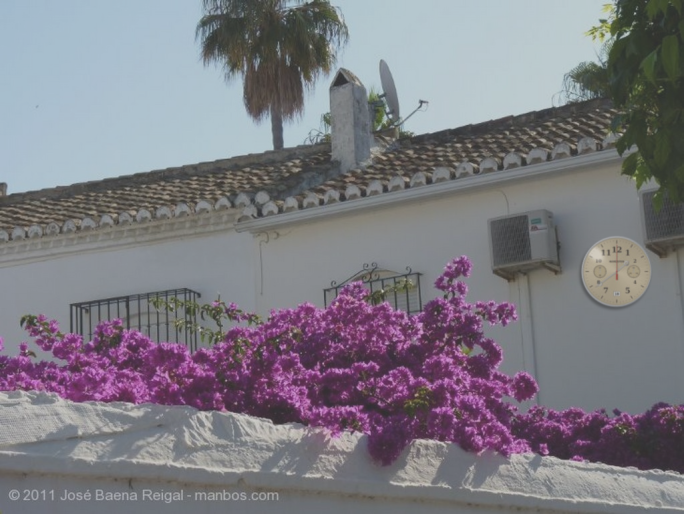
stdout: 1:39
